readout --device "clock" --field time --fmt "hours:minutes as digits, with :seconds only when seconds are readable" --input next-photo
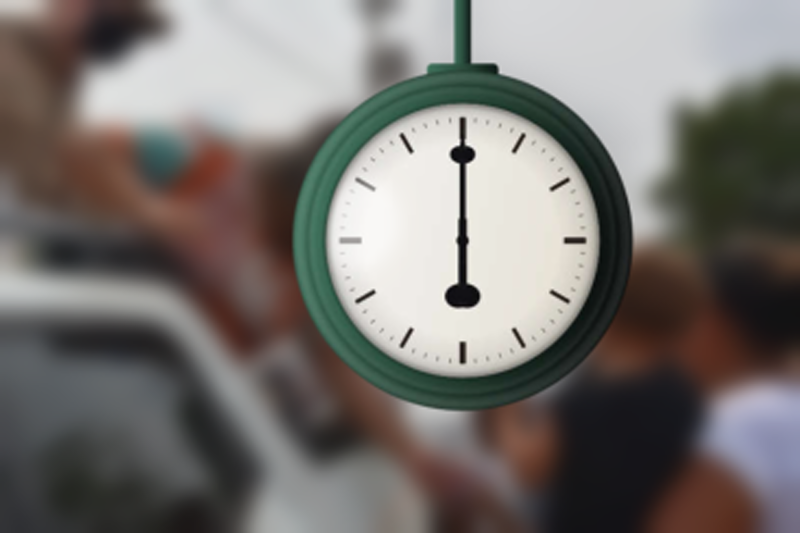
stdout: 6:00
